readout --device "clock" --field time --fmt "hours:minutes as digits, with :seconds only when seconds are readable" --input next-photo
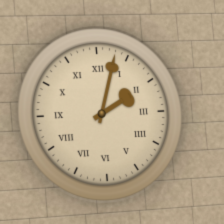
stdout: 2:03
